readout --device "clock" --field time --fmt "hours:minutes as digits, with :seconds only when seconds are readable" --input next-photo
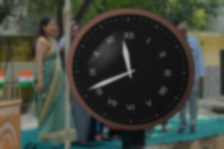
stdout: 11:41
